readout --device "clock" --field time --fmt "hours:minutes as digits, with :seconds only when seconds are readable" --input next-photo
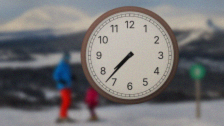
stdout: 7:37
